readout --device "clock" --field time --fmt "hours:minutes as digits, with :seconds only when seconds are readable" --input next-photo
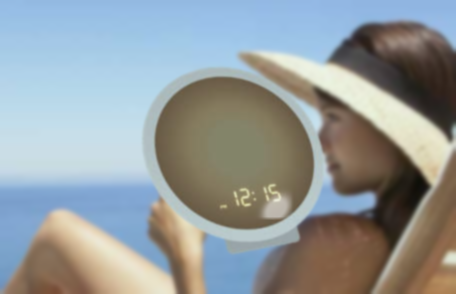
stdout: 12:15
